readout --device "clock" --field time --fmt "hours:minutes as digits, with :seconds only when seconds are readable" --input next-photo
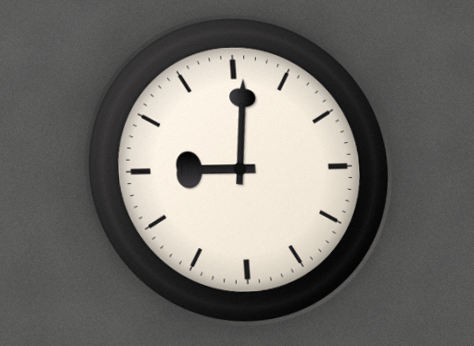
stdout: 9:01
